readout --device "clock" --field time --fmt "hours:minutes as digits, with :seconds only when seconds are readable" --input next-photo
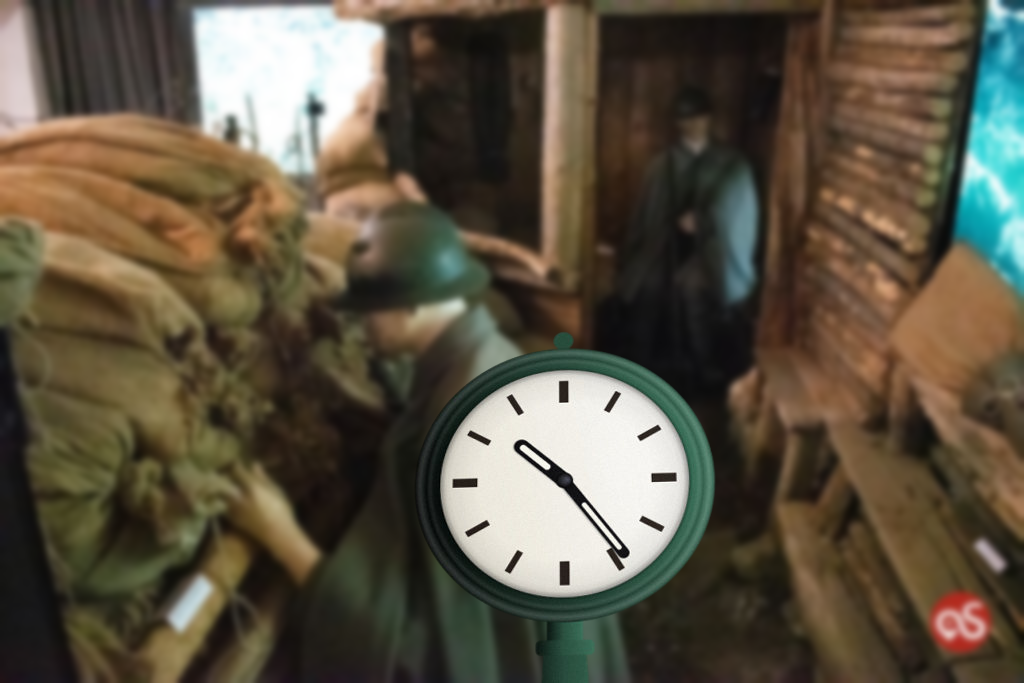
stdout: 10:24
